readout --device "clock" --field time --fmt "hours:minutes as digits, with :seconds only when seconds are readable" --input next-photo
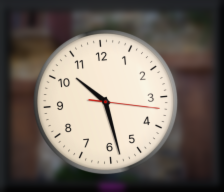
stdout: 10:28:17
